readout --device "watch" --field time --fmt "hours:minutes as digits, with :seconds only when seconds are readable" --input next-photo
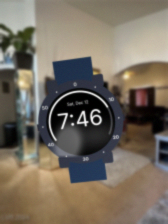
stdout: 7:46
